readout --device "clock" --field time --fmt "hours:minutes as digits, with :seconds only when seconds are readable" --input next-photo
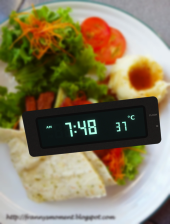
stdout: 7:48
